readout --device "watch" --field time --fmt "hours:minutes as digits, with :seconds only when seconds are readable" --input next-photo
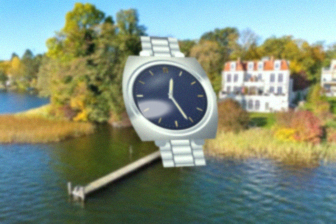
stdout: 12:26
